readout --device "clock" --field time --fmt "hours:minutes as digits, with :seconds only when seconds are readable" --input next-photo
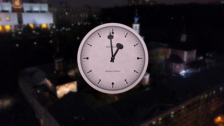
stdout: 12:59
